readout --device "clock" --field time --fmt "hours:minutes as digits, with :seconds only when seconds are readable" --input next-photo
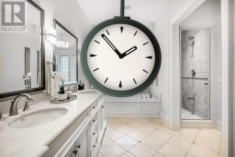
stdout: 1:53
